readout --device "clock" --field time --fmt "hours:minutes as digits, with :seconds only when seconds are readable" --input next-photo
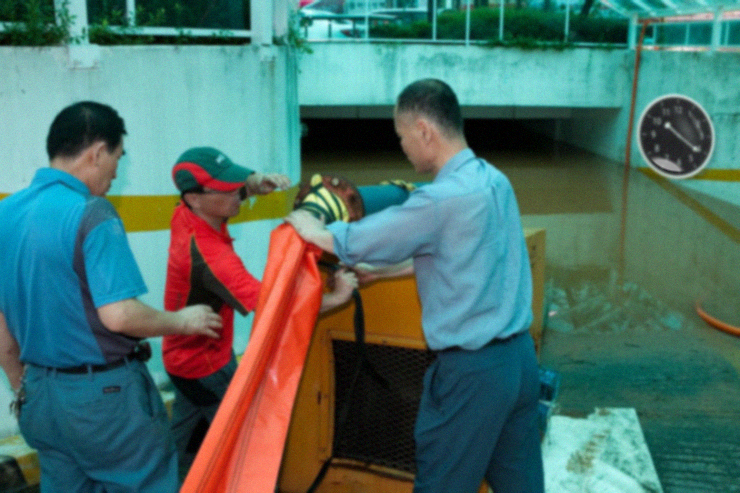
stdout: 10:21
